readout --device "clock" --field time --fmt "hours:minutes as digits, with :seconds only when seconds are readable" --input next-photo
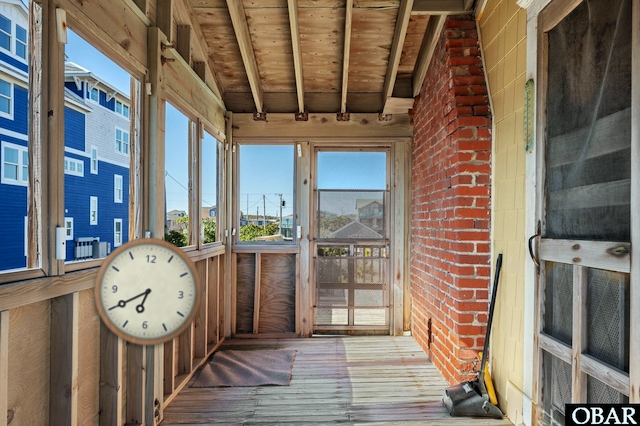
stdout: 6:40
